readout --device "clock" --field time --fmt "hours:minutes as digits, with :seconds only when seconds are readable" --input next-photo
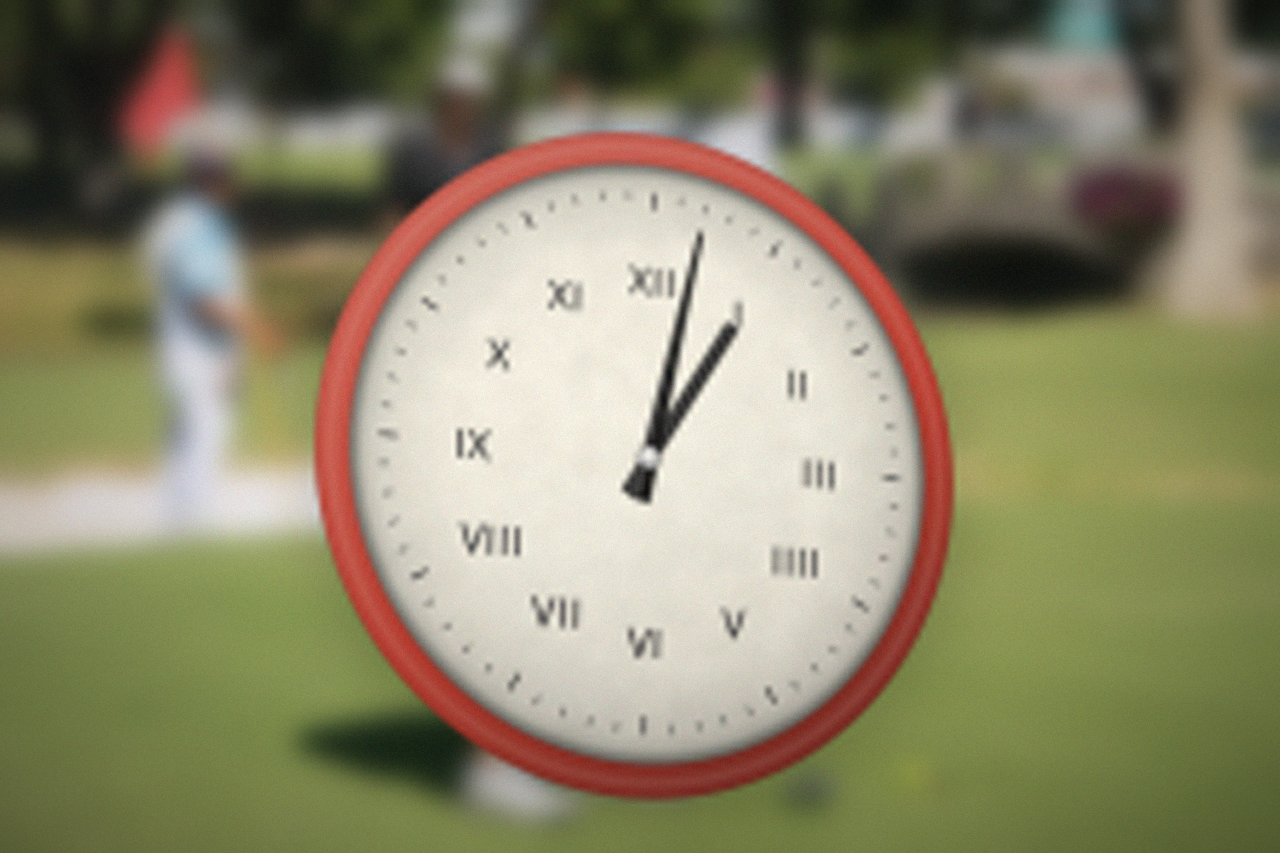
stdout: 1:02
